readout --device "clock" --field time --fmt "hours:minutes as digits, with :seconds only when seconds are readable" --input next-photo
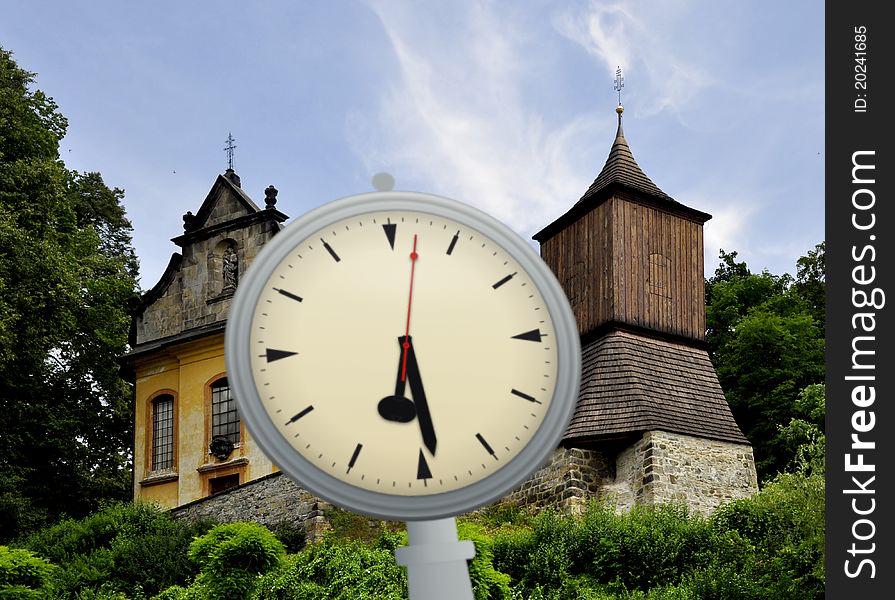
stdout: 6:29:02
